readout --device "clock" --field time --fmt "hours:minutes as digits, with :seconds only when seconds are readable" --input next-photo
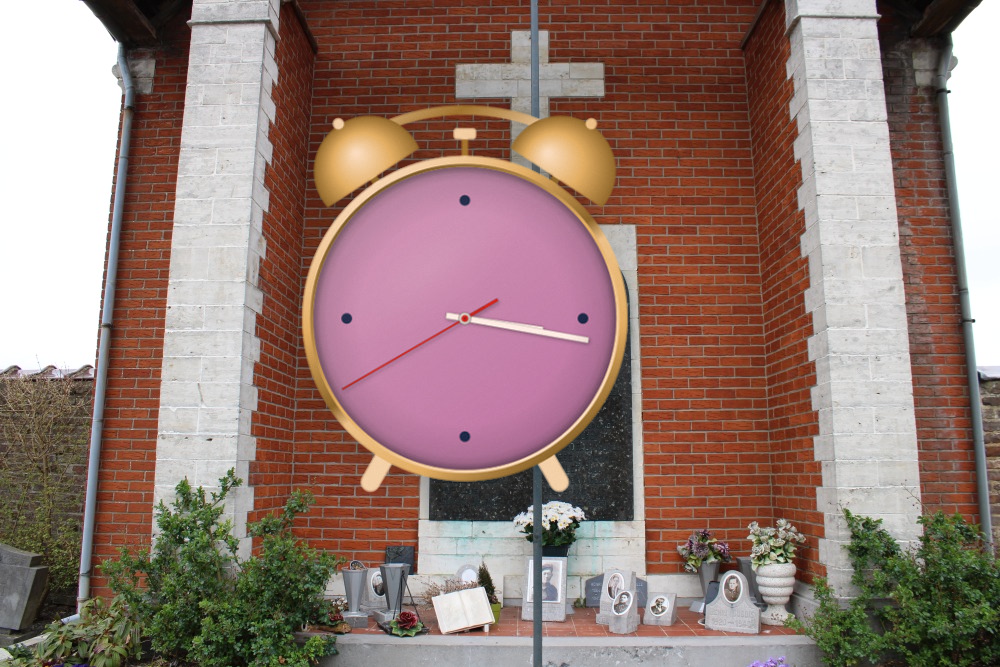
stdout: 3:16:40
